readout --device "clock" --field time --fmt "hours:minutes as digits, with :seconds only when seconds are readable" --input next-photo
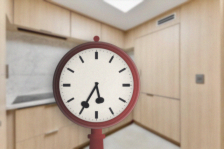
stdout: 5:35
